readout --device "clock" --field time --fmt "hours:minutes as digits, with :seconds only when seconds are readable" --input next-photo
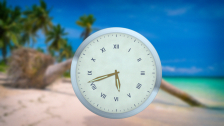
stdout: 5:42
